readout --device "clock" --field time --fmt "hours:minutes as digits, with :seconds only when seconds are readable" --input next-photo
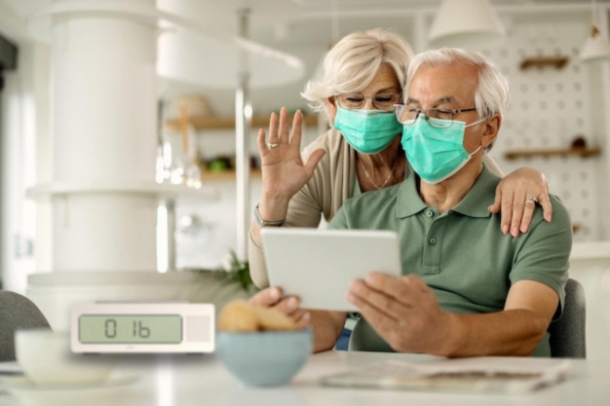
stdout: 0:16
